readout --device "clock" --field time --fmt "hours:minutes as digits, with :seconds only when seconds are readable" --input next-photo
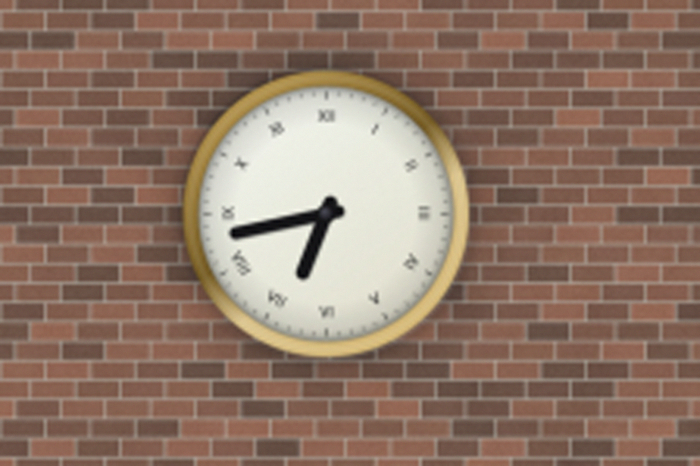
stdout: 6:43
